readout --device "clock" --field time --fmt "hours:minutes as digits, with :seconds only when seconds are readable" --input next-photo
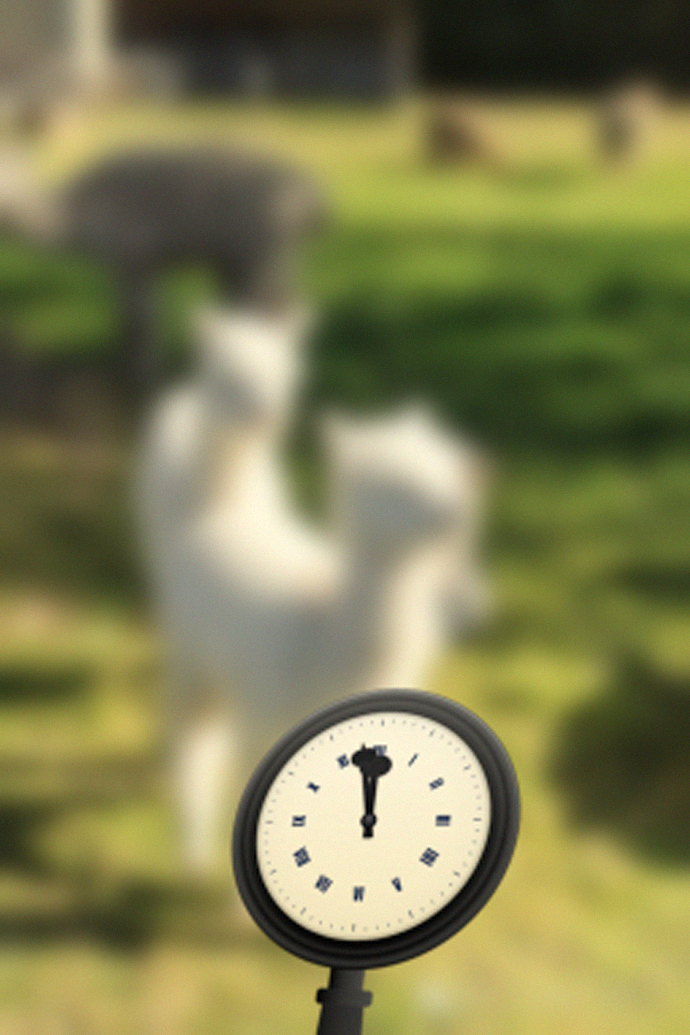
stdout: 11:58
